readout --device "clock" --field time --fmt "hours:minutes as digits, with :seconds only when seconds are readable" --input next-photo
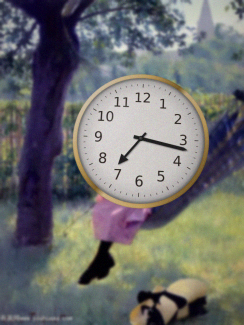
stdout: 7:17
